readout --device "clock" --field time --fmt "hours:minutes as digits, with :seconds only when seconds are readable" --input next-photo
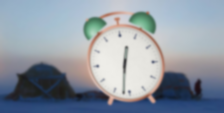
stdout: 12:32
